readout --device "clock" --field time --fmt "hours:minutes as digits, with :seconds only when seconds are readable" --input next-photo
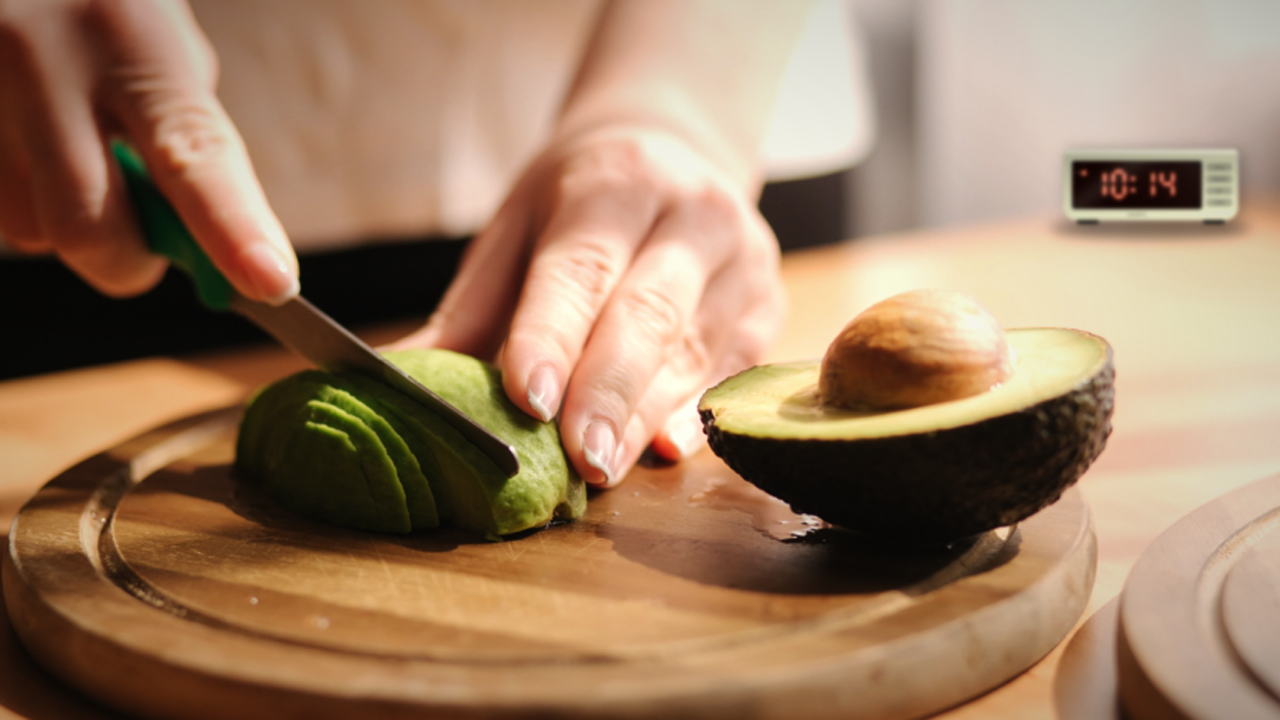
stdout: 10:14
